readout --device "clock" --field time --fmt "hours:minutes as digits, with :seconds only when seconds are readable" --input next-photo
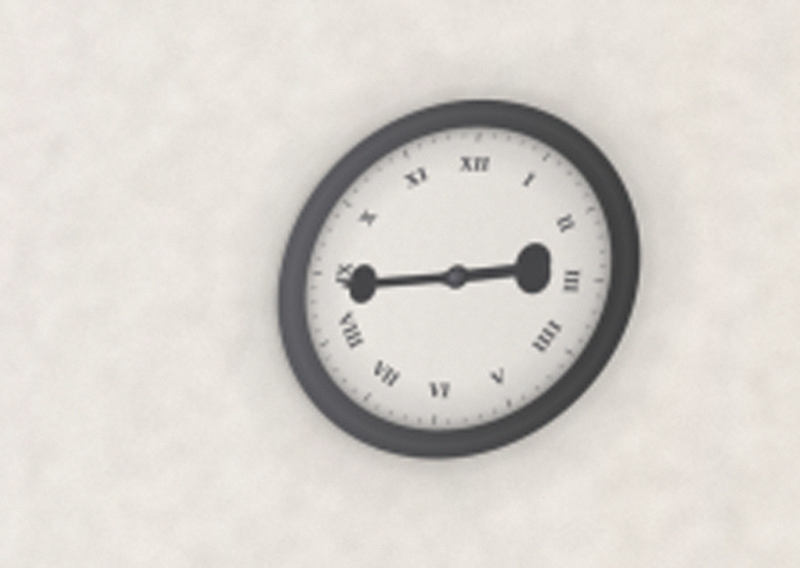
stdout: 2:44
